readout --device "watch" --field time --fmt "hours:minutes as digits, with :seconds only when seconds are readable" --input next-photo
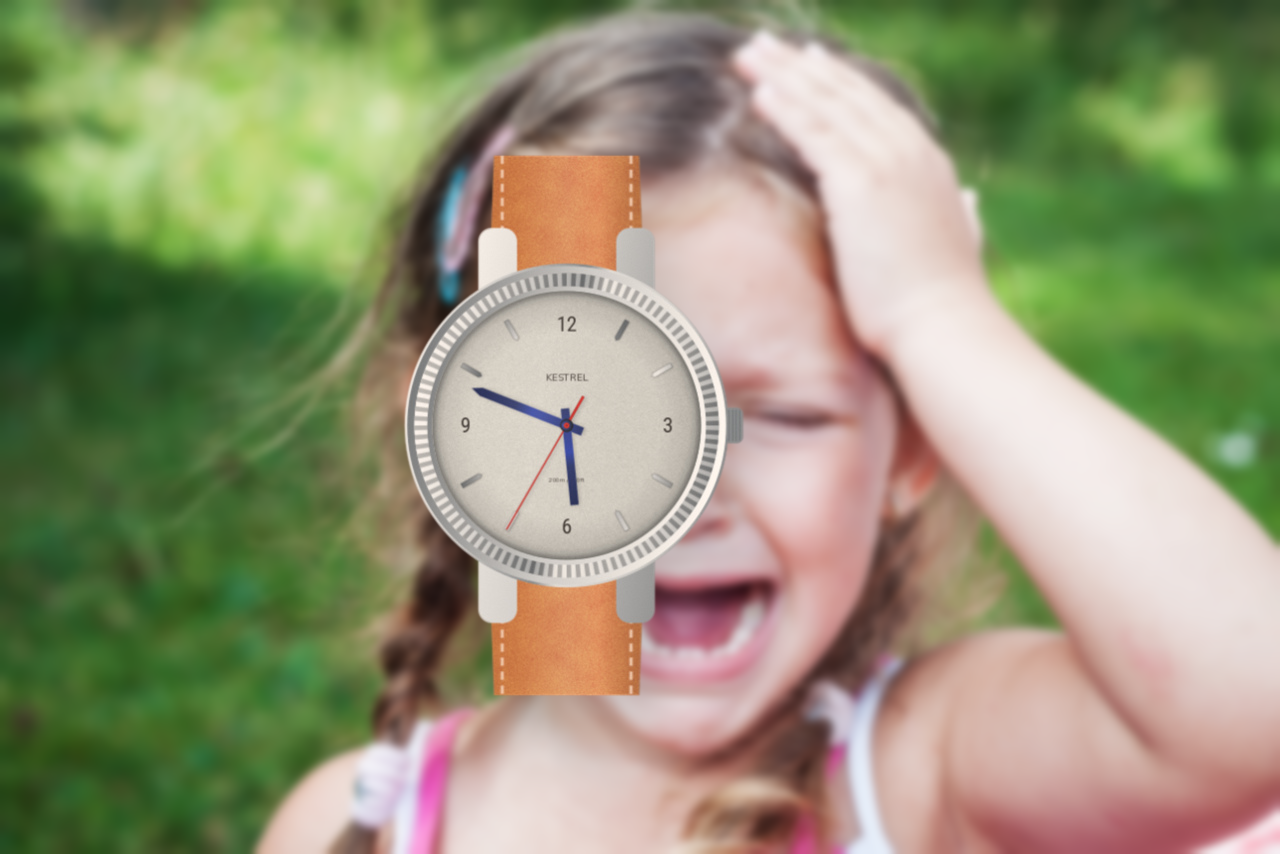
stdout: 5:48:35
